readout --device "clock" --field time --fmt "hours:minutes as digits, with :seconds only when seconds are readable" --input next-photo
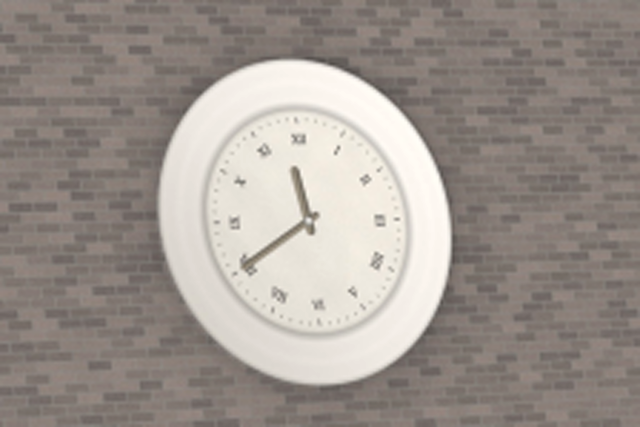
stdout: 11:40
